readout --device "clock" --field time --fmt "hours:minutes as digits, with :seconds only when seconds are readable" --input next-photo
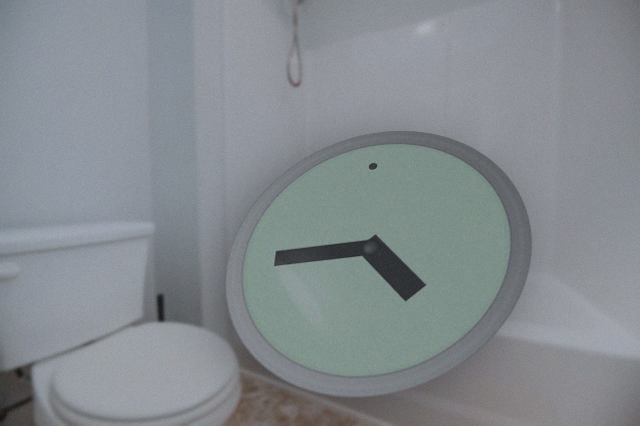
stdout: 4:45
